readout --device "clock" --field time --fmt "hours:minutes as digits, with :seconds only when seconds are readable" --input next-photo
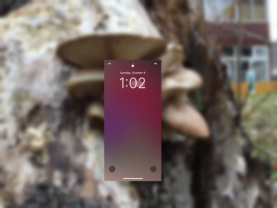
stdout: 1:02
